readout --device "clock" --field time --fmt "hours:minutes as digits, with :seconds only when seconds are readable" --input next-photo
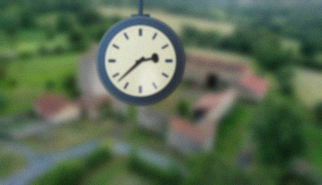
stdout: 2:38
